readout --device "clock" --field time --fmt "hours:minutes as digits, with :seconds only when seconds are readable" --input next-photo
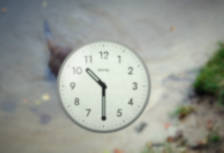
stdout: 10:30
